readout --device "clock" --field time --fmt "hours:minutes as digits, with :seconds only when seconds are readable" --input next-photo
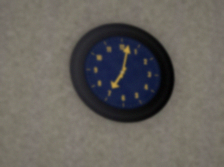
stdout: 7:02
